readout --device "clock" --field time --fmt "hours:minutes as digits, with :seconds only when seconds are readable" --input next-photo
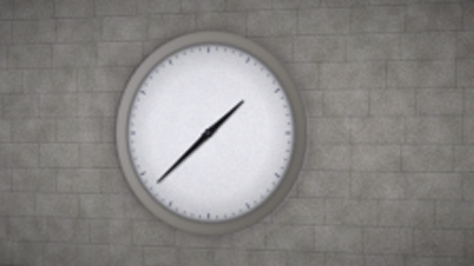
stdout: 1:38
